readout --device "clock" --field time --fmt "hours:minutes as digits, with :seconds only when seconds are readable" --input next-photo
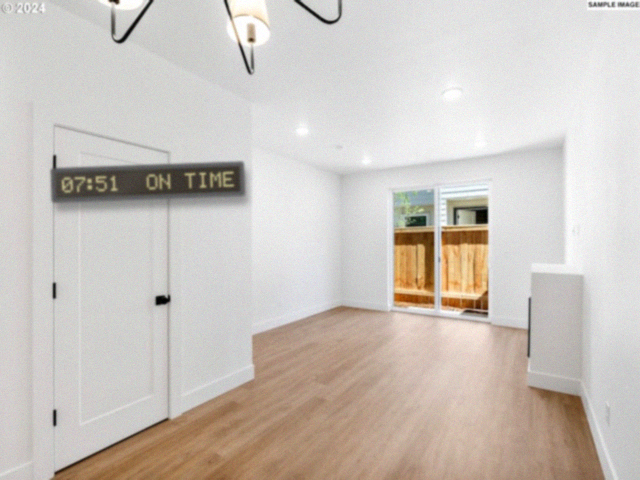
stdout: 7:51
